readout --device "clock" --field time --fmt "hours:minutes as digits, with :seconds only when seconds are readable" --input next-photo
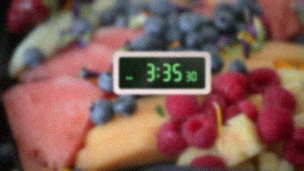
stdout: 3:35
